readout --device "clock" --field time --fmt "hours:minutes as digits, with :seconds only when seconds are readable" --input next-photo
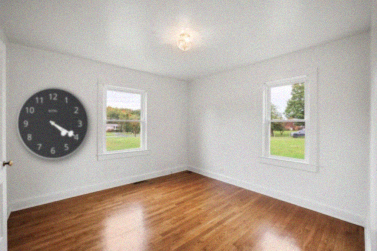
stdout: 4:20
